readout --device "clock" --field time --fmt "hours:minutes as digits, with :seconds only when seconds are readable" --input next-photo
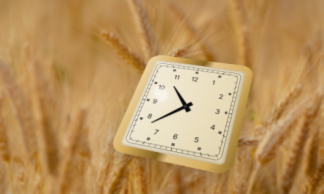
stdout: 10:38
